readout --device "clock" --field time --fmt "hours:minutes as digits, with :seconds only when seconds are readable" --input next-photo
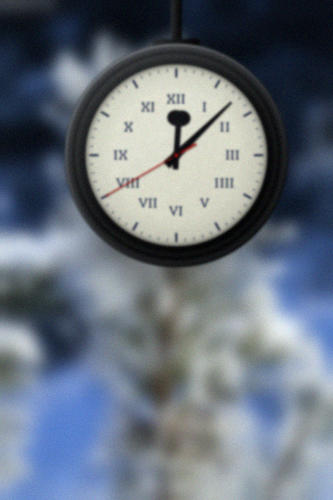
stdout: 12:07:40
